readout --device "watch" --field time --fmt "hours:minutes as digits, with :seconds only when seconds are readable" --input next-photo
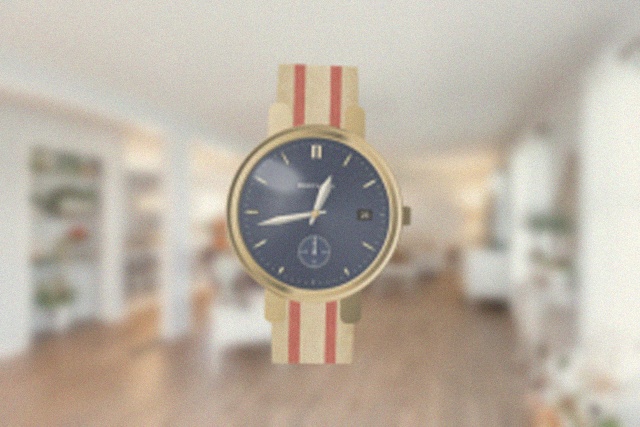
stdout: 12:43
